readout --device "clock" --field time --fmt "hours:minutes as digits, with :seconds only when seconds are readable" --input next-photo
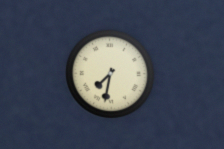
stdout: 7:32
